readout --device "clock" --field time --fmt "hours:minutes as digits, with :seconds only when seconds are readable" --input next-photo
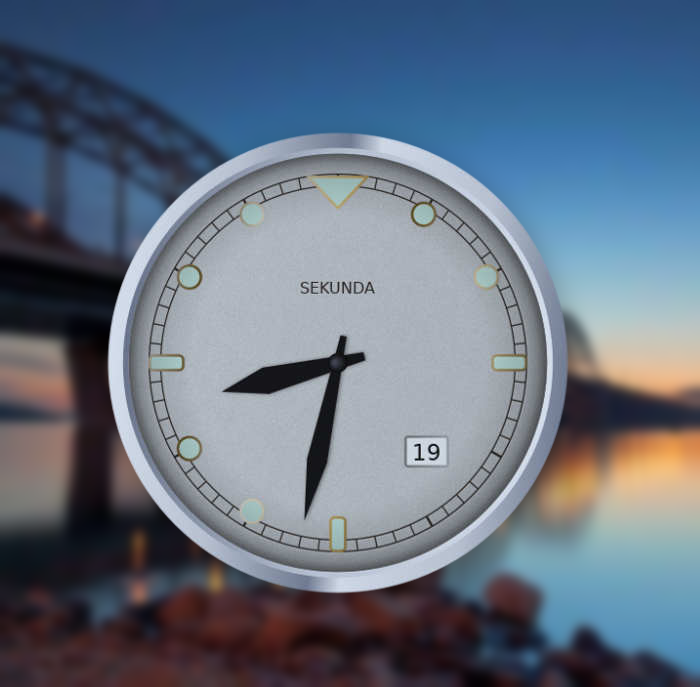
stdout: 8:32
